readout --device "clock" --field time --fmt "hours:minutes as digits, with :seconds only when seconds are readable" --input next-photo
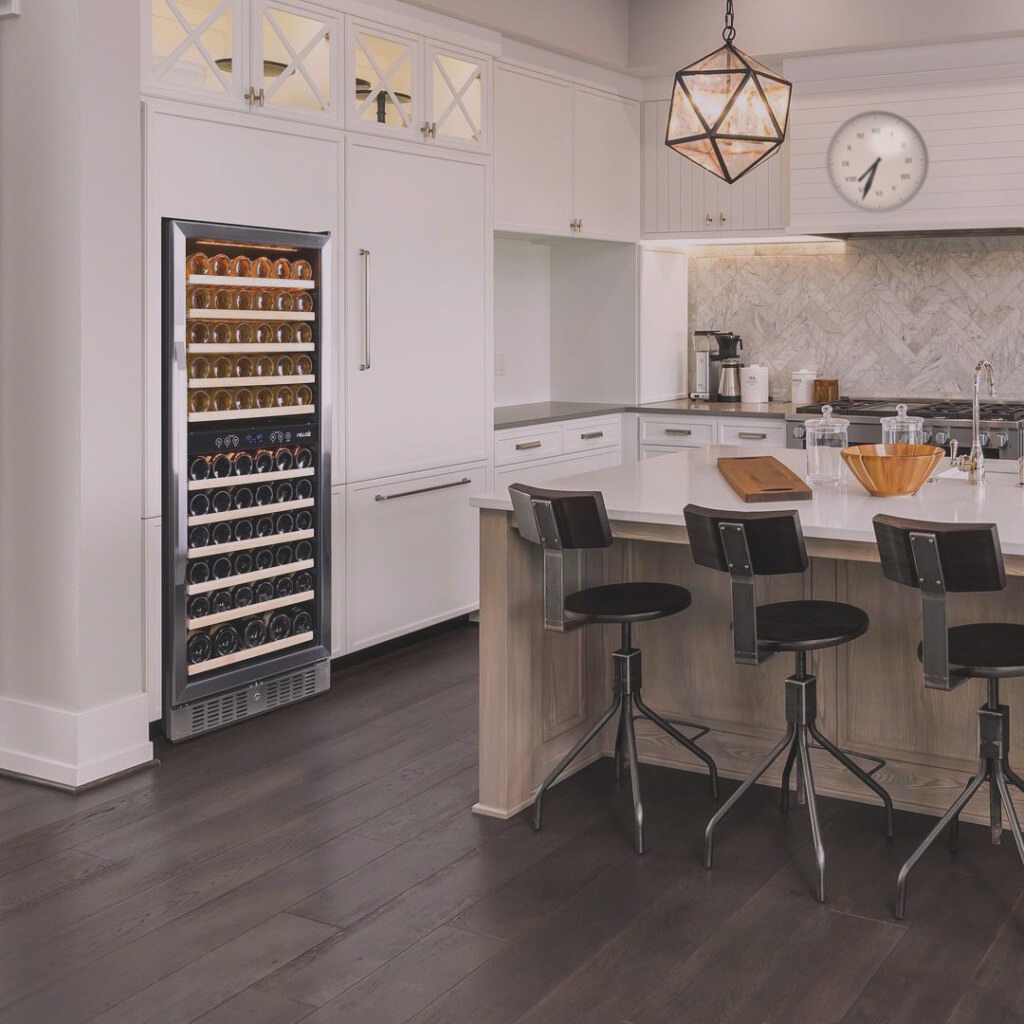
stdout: 7:34
